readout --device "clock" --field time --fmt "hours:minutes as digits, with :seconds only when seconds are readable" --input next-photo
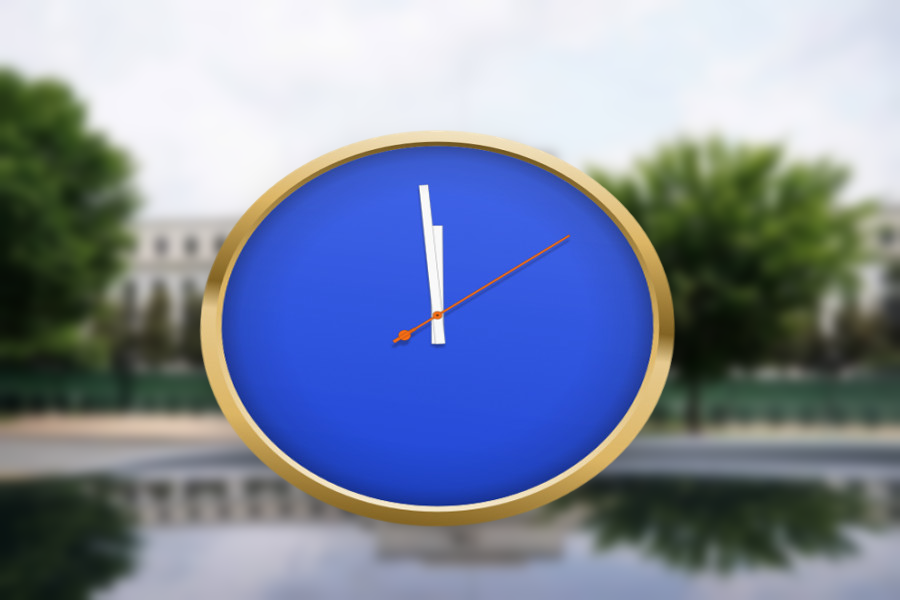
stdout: 11:59:09
